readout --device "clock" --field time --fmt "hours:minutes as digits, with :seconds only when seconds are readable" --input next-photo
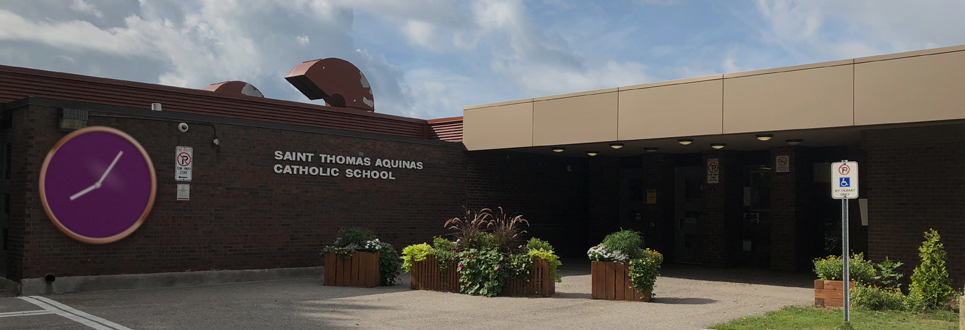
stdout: 8:06
